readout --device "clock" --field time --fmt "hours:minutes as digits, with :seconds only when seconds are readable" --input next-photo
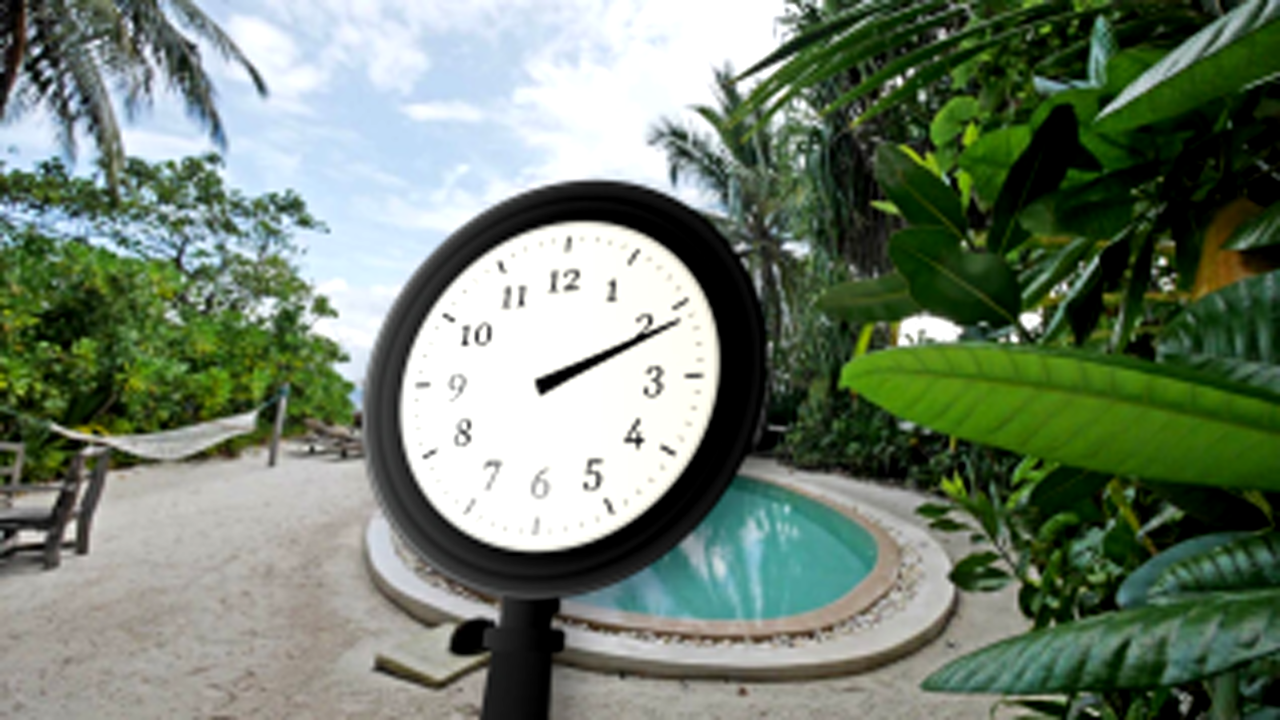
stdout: 2:11
